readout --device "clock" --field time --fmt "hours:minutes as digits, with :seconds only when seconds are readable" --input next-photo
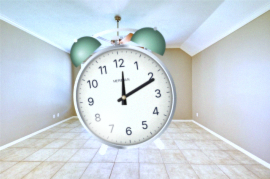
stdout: 12:11
